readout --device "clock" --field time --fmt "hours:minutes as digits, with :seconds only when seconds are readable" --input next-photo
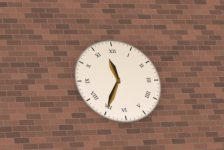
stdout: 11:35
